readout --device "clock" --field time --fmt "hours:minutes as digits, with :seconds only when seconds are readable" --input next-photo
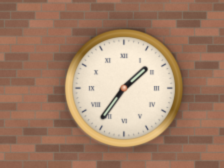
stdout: 1:36
